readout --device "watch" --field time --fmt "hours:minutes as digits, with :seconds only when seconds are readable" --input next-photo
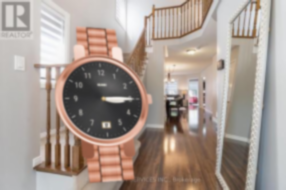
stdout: 3:15
